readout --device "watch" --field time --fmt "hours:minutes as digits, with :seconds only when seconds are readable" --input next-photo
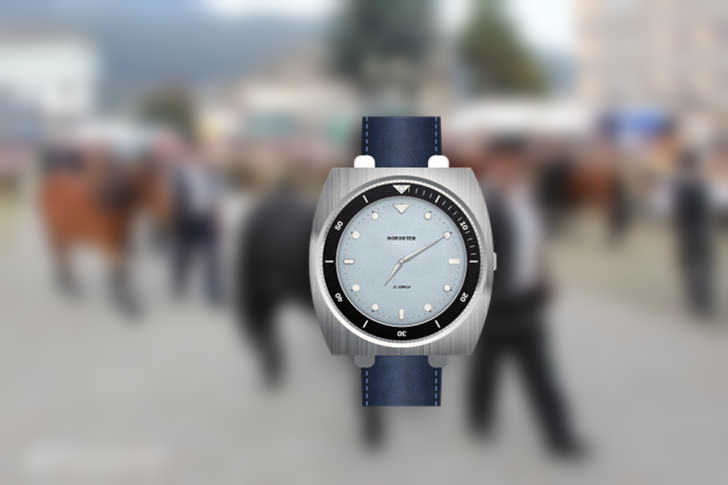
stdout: 7:10
